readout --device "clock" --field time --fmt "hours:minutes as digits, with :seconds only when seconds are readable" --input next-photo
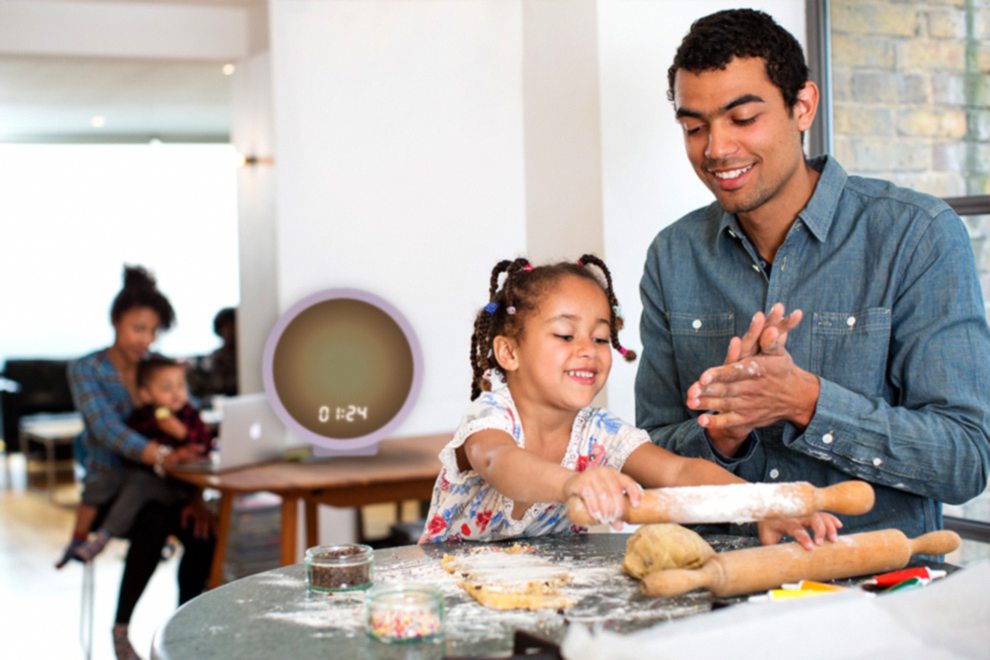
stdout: 1:24
